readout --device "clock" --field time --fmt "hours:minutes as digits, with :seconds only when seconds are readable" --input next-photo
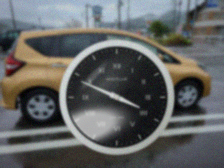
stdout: 3:49
